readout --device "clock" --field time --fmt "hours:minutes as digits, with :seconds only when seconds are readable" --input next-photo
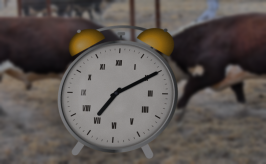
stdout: 7:10
